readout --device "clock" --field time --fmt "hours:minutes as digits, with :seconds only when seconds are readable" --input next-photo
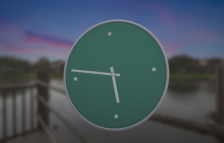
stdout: 5:47
